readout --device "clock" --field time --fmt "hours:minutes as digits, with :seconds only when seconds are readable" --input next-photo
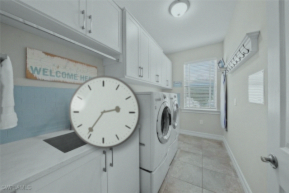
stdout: 2:36
